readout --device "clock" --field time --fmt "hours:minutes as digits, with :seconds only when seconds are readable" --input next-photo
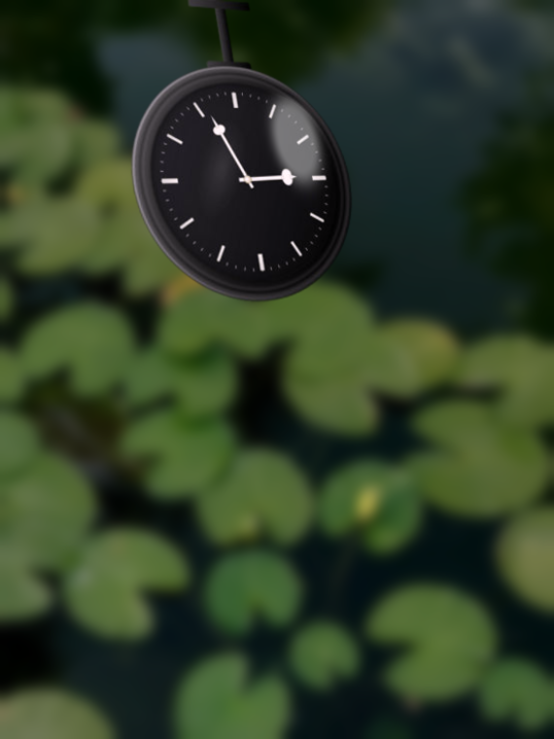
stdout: 2:56
